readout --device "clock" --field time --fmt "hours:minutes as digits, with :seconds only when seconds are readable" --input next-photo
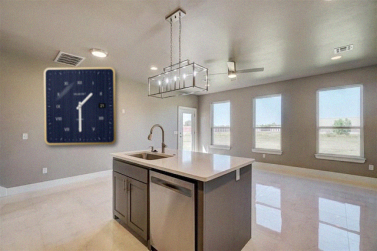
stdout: 1:30
